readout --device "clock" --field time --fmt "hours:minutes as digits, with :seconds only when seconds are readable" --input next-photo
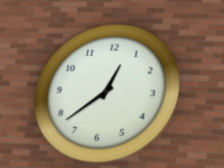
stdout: 12:38
